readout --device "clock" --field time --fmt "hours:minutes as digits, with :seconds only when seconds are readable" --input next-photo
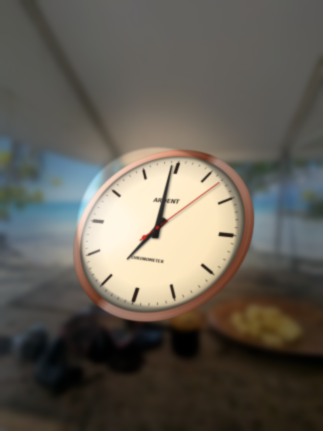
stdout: 6:59:07
